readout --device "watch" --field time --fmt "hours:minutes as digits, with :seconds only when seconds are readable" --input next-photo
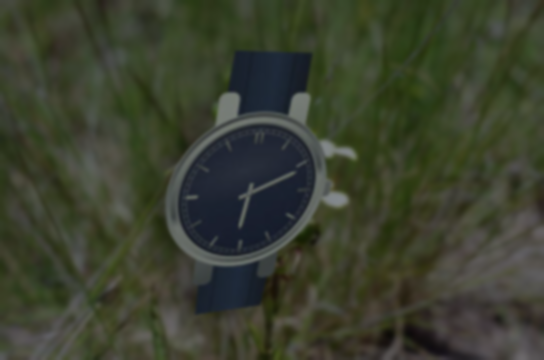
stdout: 6:11
